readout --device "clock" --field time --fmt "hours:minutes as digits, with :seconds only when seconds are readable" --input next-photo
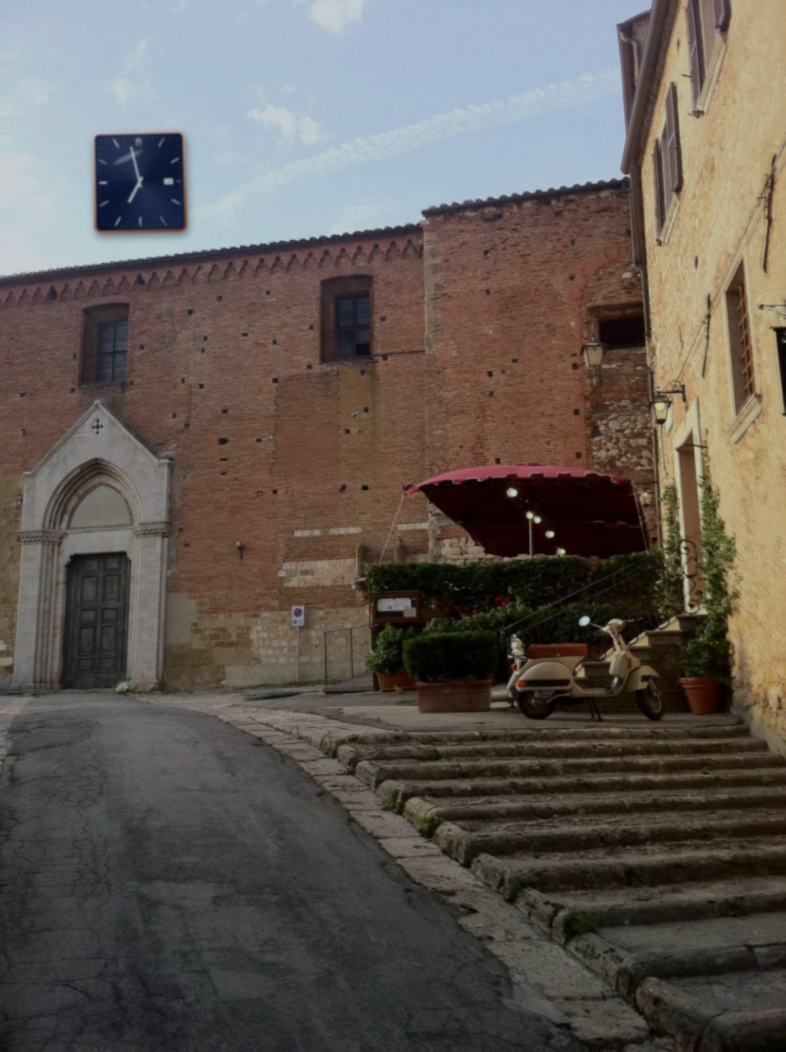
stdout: 6:58
